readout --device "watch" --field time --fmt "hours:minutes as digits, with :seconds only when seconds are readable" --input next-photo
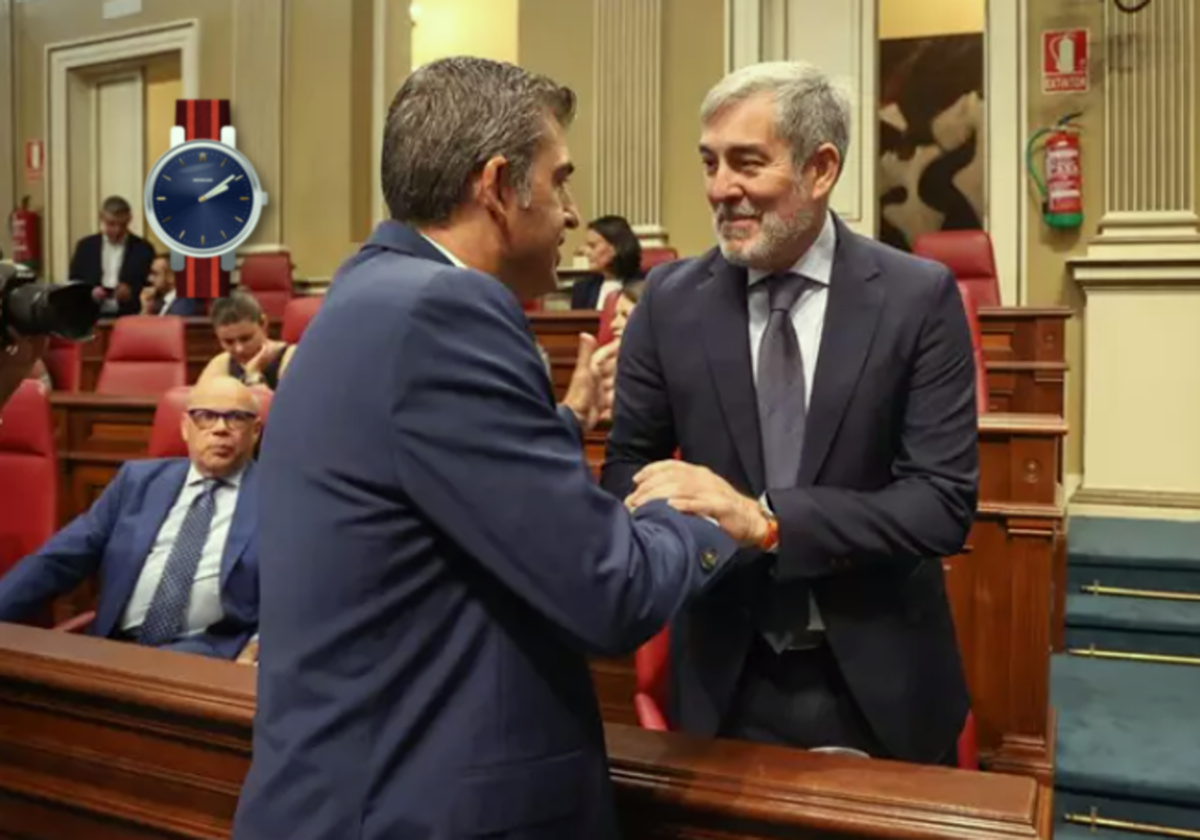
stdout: 2:09
